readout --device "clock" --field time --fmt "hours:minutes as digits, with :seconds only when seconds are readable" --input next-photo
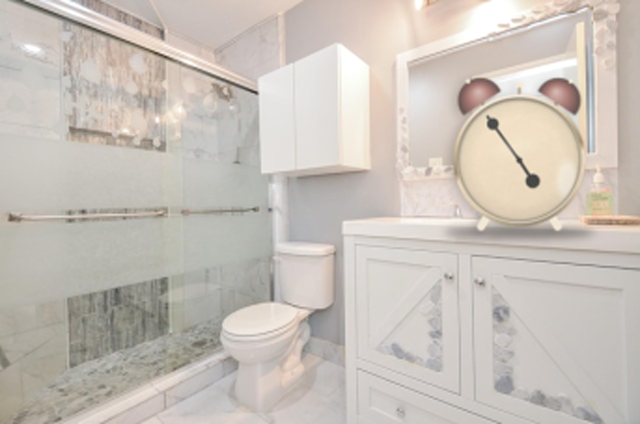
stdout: 4:54
